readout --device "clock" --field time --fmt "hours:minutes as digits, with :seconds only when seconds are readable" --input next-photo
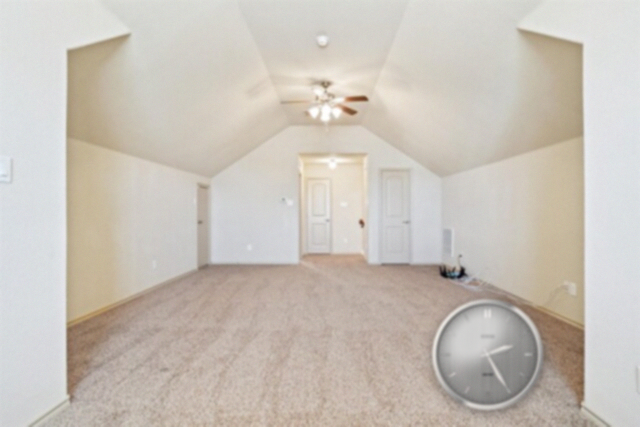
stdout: 2:25
